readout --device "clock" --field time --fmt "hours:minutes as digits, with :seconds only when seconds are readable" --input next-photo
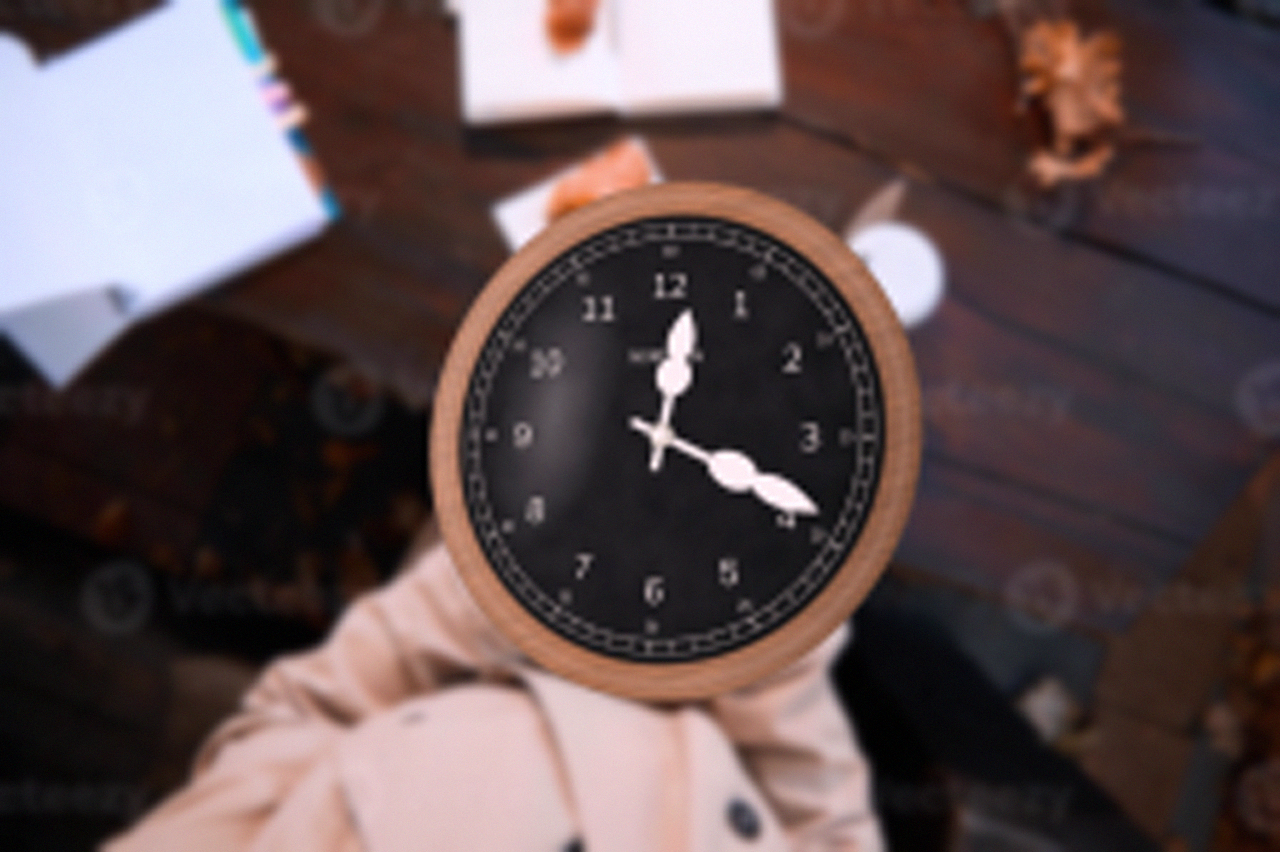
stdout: 12:19
